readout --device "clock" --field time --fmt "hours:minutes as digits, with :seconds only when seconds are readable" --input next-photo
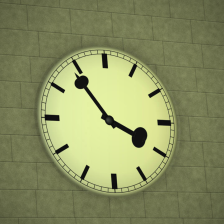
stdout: 3:54
